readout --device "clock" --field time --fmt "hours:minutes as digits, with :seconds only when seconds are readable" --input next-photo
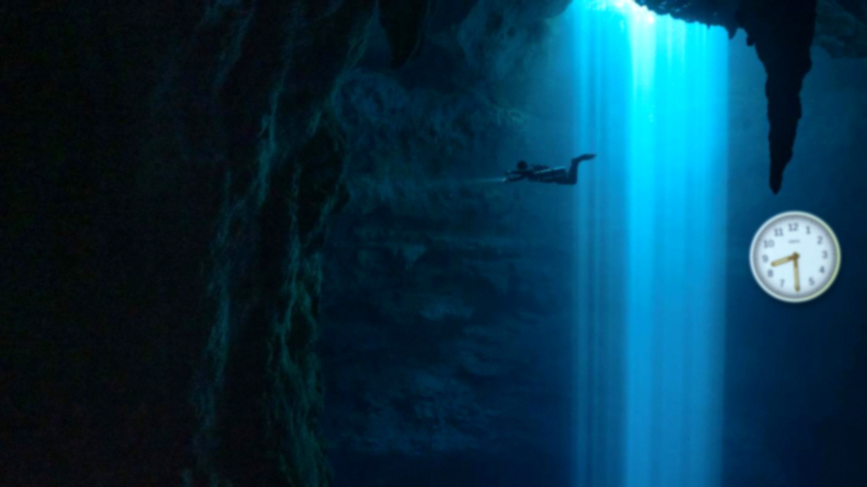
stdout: 8:30
